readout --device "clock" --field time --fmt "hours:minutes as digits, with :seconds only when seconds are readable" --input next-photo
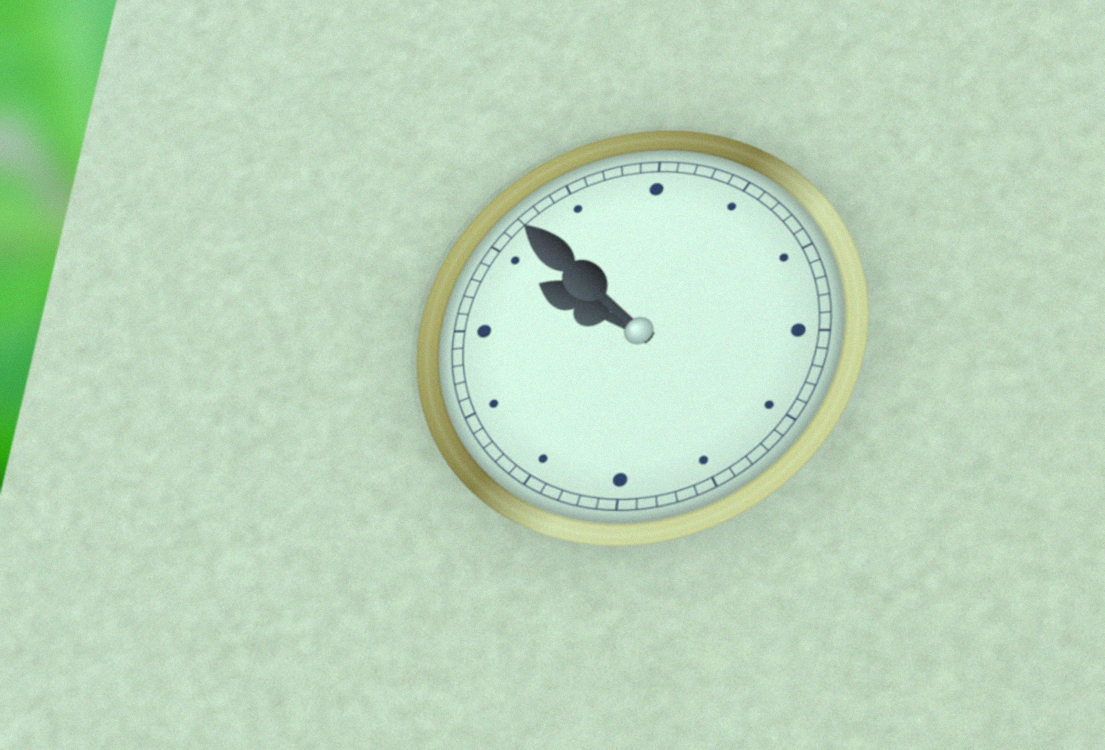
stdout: 9:52
